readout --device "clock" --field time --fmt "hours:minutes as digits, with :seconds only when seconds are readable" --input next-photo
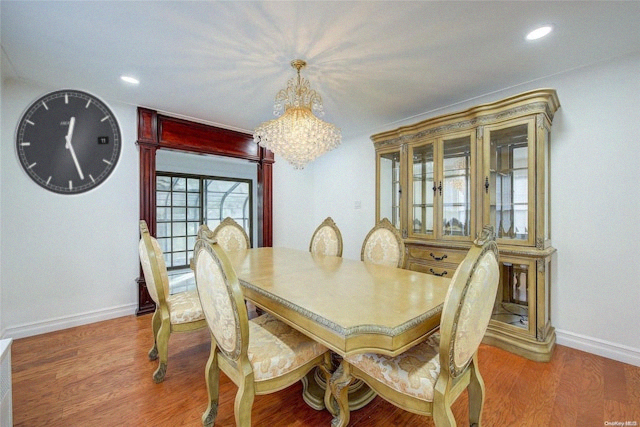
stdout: 12:27
